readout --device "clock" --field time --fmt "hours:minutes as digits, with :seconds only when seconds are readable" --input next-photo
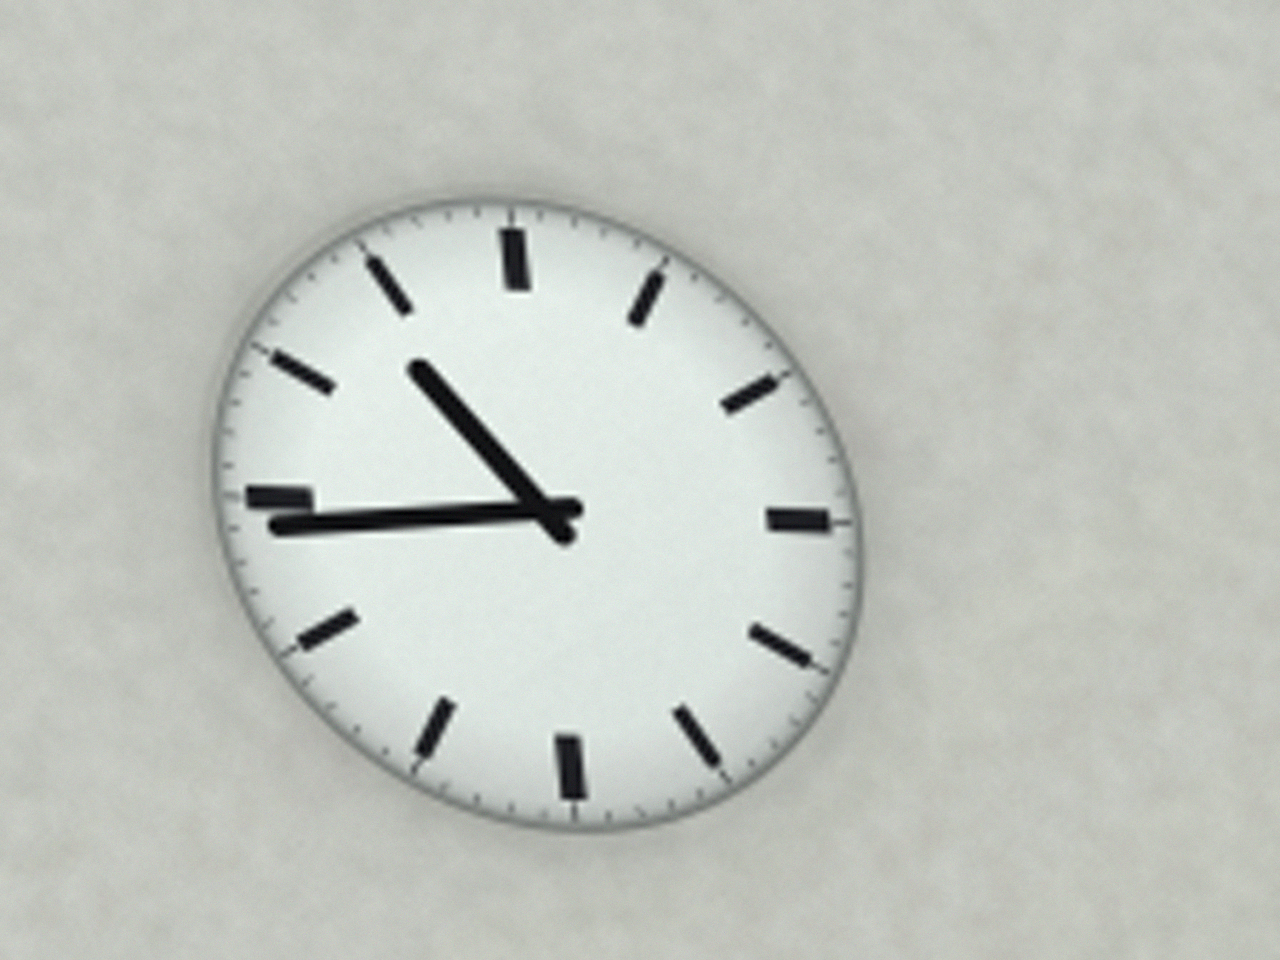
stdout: 10:44
